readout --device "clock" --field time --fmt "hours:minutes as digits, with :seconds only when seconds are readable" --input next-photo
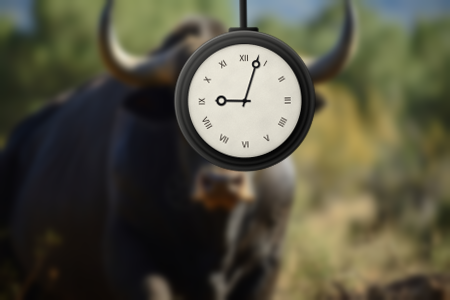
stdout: 9:03
